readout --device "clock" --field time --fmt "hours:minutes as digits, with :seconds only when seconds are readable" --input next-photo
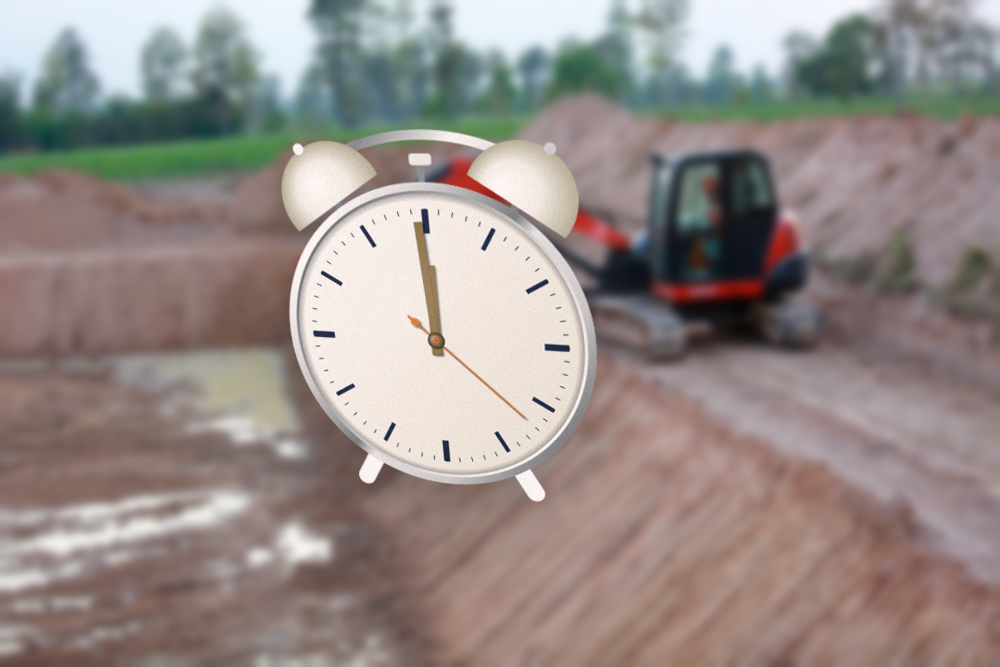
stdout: 11:59:22
